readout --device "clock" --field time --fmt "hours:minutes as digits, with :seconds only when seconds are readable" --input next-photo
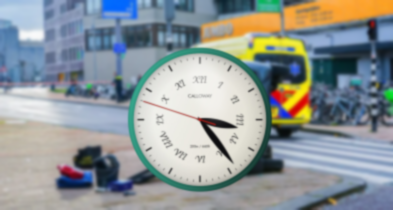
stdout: 3:23:48
